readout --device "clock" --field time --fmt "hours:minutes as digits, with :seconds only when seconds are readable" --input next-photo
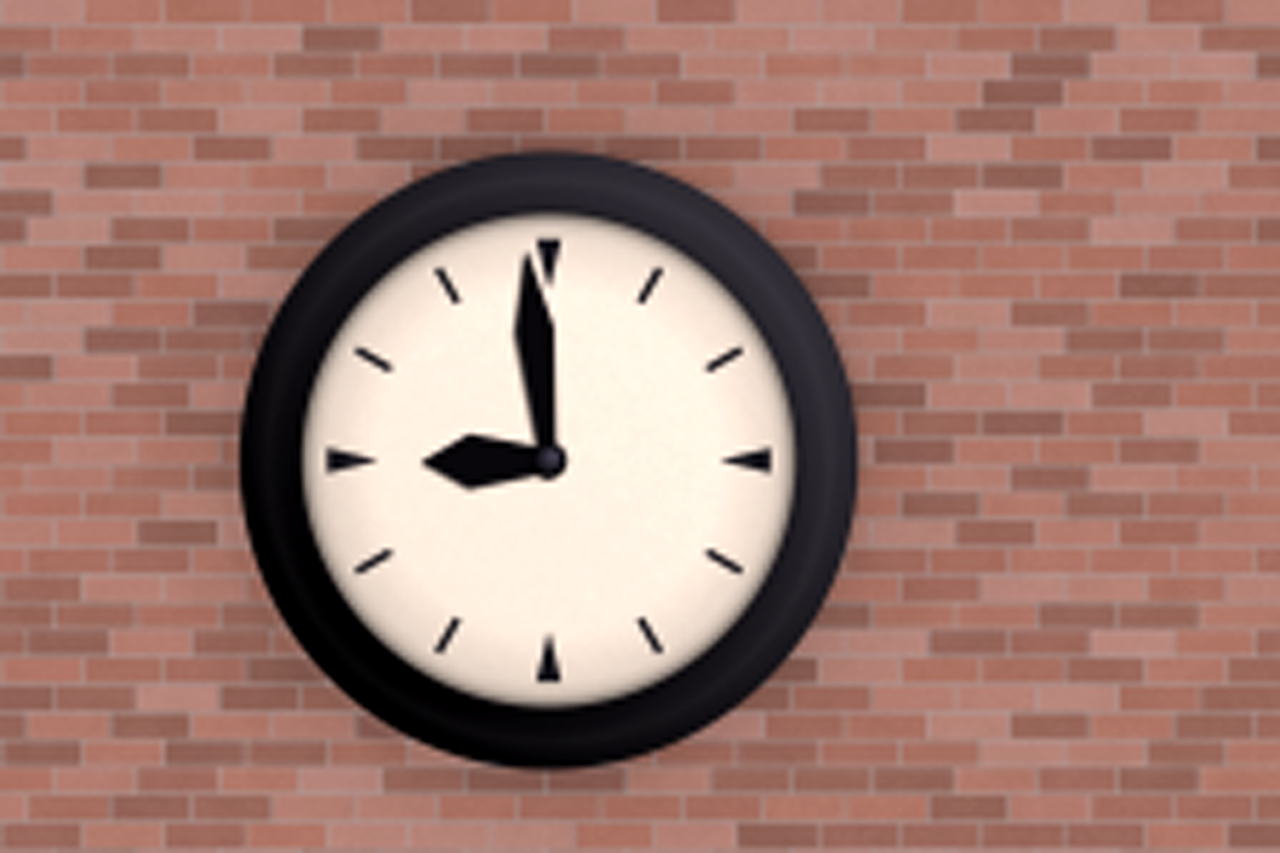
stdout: 8:59
